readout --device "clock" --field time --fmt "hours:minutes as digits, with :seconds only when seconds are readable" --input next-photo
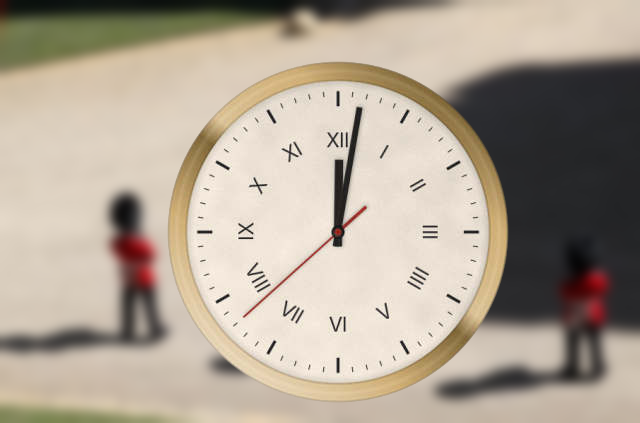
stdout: 12:01:38
